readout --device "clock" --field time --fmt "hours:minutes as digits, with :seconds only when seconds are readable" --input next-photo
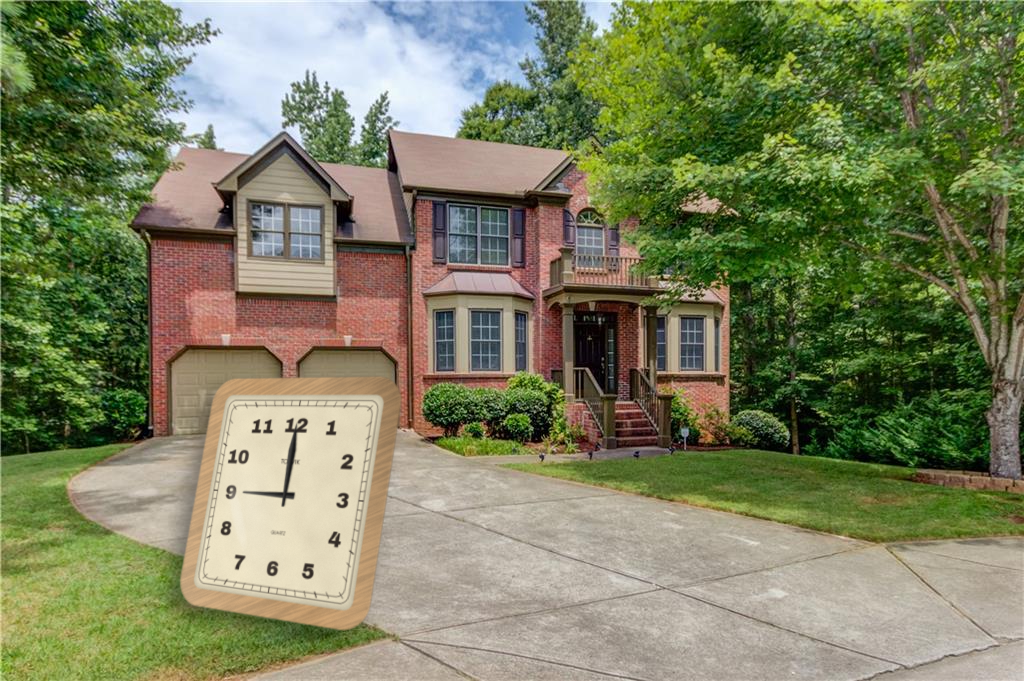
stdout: 9:00
